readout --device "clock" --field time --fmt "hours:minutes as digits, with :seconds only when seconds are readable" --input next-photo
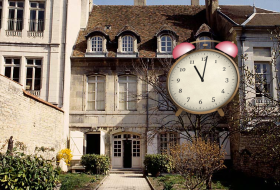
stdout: 11:01
